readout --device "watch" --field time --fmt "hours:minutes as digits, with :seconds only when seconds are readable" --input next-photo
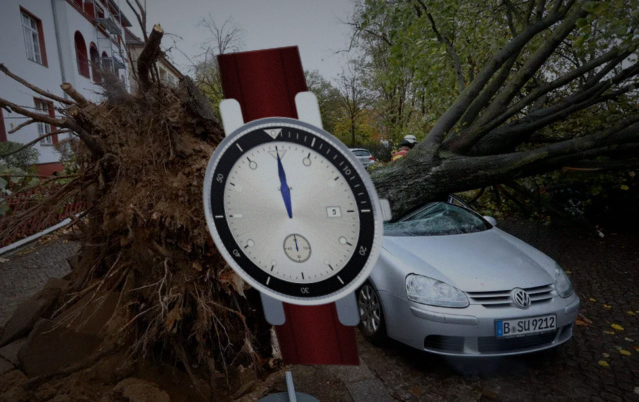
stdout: 12:00
